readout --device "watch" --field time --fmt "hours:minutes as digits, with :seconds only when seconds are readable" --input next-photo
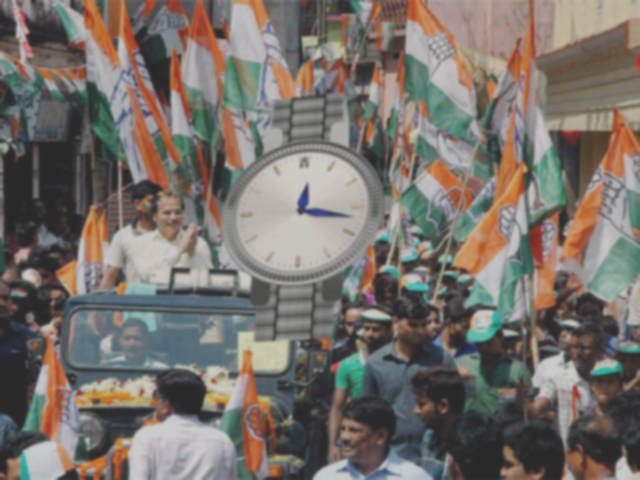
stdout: 12:17
